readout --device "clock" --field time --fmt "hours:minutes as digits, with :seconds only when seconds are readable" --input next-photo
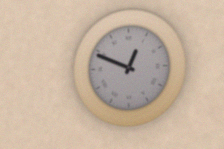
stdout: 12:49
